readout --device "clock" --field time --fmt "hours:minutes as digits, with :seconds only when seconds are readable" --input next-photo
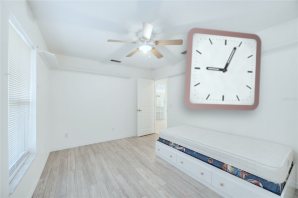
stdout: 9:04
